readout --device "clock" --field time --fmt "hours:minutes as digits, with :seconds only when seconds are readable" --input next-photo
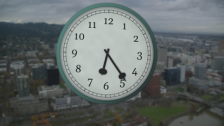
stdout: 6:24
